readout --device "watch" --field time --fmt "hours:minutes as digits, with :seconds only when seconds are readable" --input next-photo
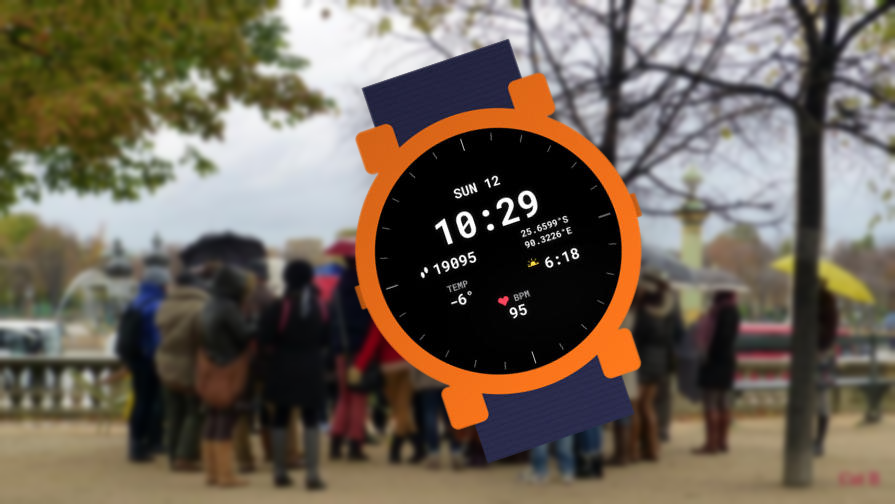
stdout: 10:29
